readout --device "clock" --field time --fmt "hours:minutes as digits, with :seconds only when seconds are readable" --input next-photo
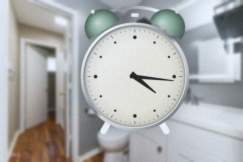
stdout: 4:16
